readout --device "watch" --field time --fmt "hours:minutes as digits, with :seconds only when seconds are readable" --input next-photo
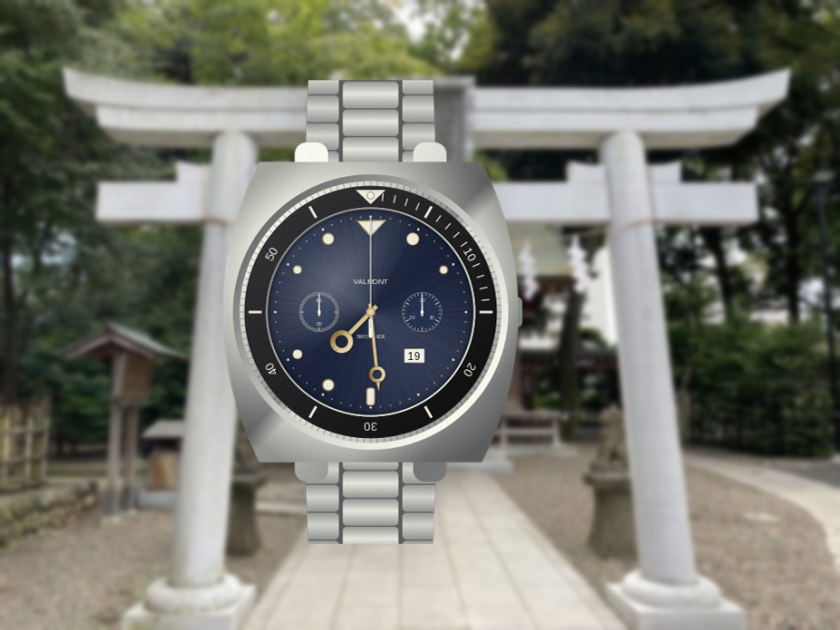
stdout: 7:29
